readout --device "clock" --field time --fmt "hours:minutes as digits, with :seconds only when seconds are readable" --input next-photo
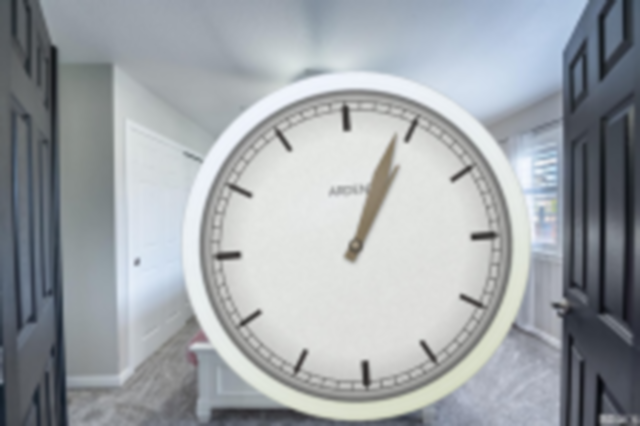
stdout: 1:04
